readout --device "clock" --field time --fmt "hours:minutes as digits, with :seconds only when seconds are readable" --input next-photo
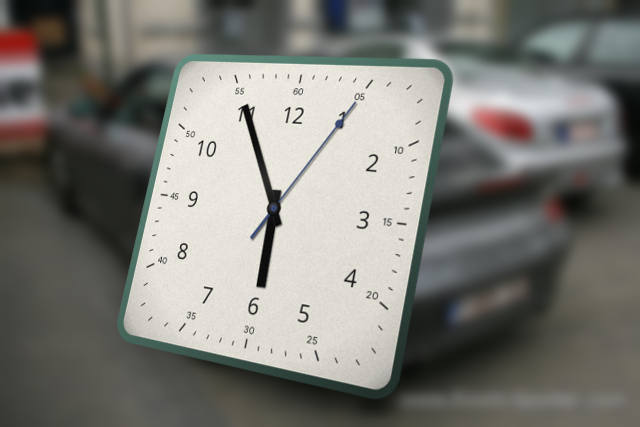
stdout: 5:55:05
